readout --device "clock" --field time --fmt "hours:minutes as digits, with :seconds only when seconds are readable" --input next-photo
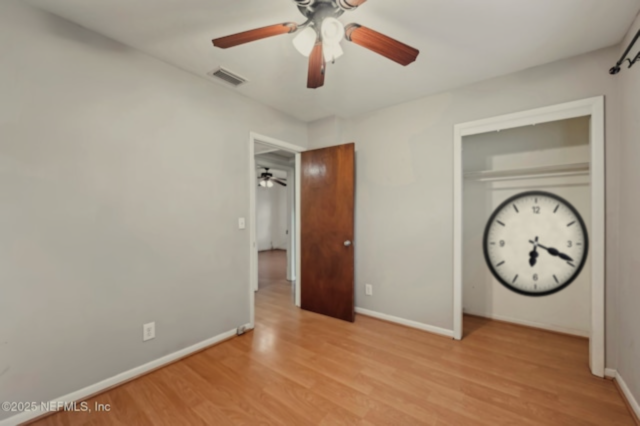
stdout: 6:19
